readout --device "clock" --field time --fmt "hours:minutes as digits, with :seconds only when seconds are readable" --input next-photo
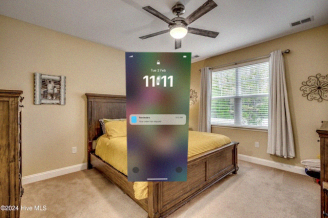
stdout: 11:11
